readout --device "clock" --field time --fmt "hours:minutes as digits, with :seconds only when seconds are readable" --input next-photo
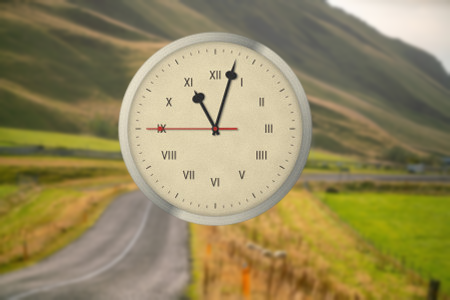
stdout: 11:02:45
